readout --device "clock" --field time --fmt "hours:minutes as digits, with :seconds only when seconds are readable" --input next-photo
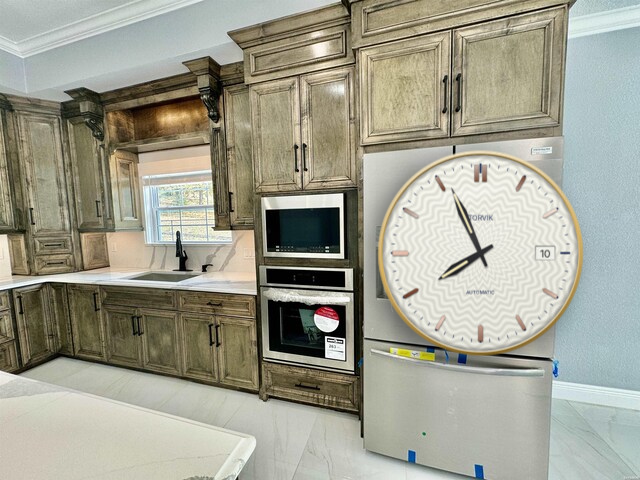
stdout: 7:56
